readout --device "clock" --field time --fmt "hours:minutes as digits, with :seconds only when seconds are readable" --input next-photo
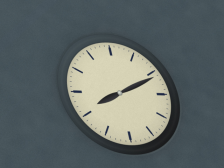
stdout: 8:11
